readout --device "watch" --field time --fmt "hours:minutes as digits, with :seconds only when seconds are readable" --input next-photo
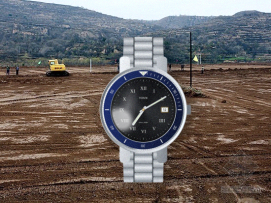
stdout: 7:10
